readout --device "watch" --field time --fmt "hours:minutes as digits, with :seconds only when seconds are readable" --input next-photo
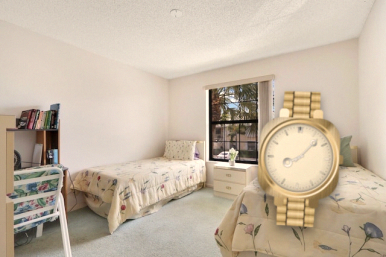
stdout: 8:07
